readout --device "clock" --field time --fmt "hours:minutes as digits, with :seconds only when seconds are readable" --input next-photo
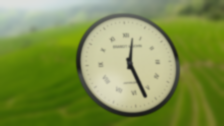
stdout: 12:27
